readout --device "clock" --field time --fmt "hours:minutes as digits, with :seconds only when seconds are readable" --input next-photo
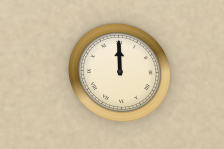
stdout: 12:00
